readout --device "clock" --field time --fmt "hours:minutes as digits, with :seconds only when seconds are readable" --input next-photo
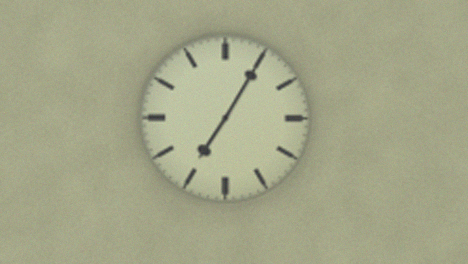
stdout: 7:05
